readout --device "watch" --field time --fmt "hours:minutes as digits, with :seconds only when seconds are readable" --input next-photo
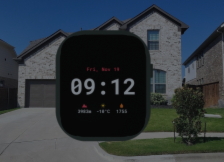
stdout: 9:12
